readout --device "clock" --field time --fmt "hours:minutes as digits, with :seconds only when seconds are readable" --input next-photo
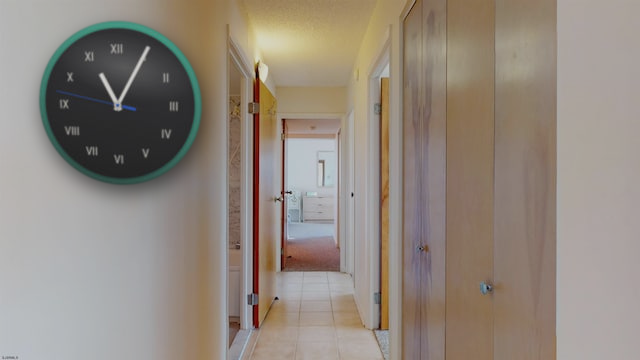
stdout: 11:04:47
